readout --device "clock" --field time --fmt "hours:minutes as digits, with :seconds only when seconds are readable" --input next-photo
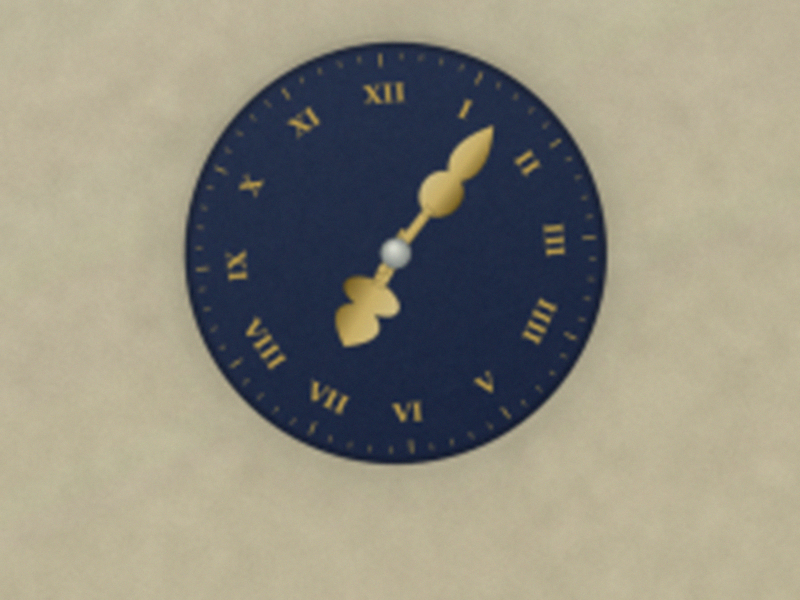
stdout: 7:07
